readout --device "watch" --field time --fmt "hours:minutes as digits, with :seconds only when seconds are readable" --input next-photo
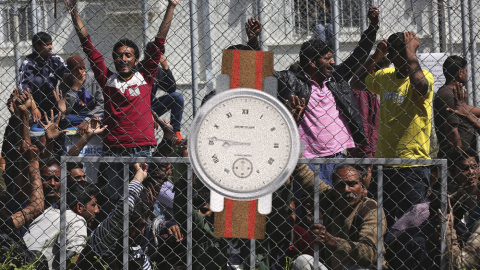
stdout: 8:46
